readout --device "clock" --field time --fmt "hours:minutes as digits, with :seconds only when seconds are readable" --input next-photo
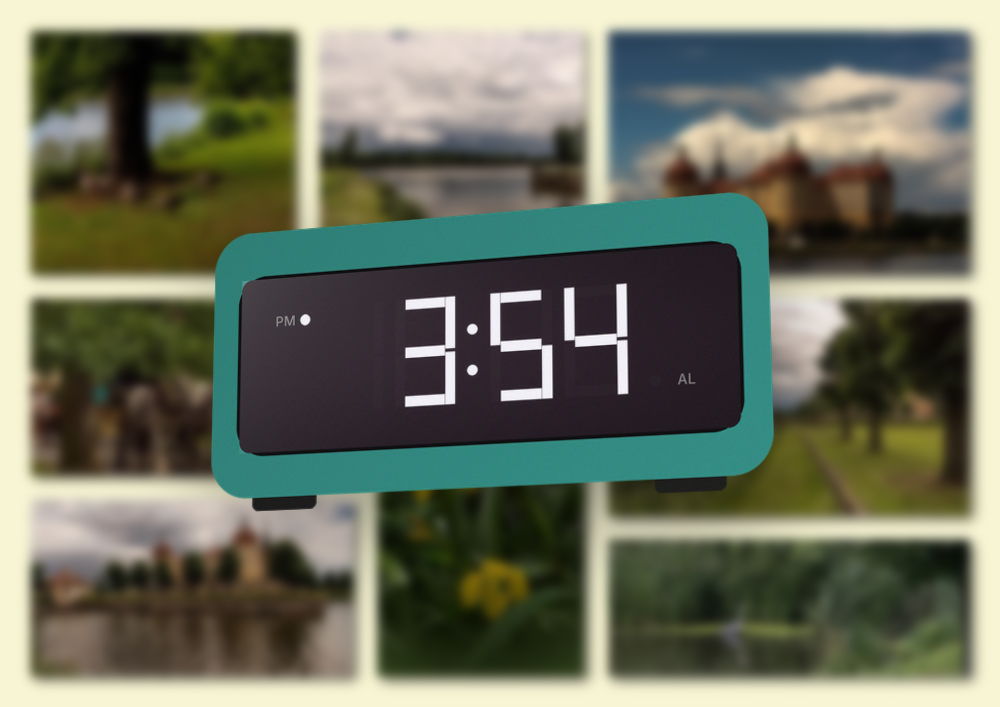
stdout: 3:54
